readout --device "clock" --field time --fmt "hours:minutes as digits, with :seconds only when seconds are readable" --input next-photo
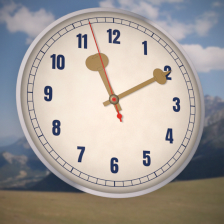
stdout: 11:09:57
